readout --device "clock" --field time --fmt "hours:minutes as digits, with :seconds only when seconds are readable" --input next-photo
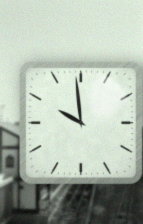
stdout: 9:59
